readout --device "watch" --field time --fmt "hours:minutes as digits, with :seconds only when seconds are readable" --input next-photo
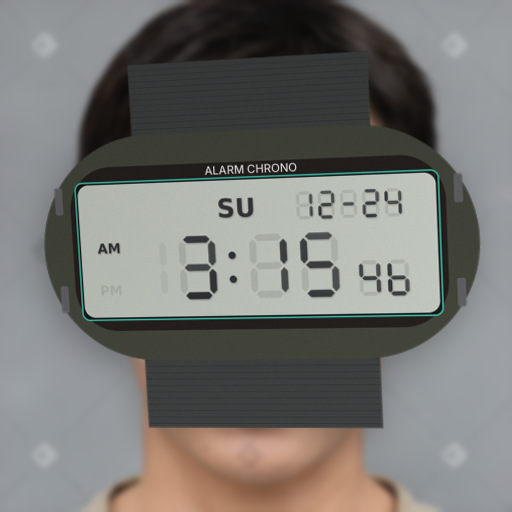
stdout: 3:15:46
